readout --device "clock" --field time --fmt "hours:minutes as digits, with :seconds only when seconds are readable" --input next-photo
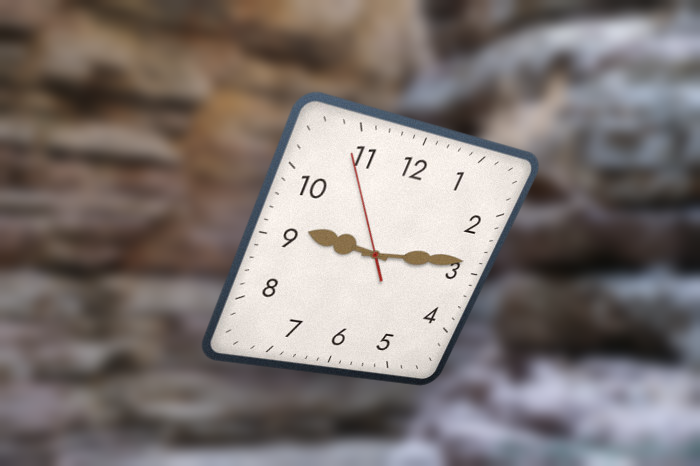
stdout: 9:13:54
